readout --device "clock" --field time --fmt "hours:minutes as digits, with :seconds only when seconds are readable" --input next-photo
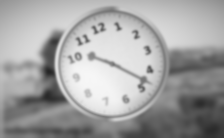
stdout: 10:23
